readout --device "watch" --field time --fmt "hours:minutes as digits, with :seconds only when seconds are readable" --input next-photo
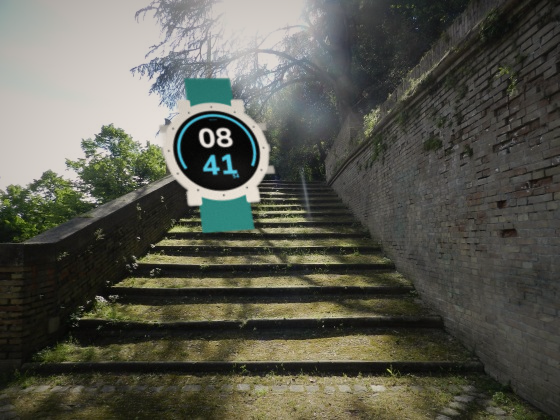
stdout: 8:41
